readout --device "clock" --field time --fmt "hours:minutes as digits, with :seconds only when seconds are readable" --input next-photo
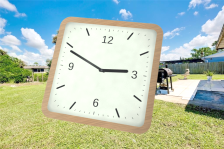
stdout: 2:49
